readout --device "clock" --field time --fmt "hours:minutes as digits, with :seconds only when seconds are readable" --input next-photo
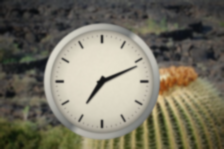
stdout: 7:11
